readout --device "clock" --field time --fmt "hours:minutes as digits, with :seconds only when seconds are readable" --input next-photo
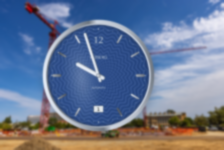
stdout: 9:57
